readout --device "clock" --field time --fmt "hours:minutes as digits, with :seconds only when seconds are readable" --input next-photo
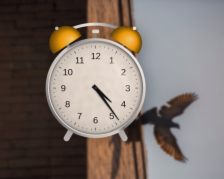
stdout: 4:24
